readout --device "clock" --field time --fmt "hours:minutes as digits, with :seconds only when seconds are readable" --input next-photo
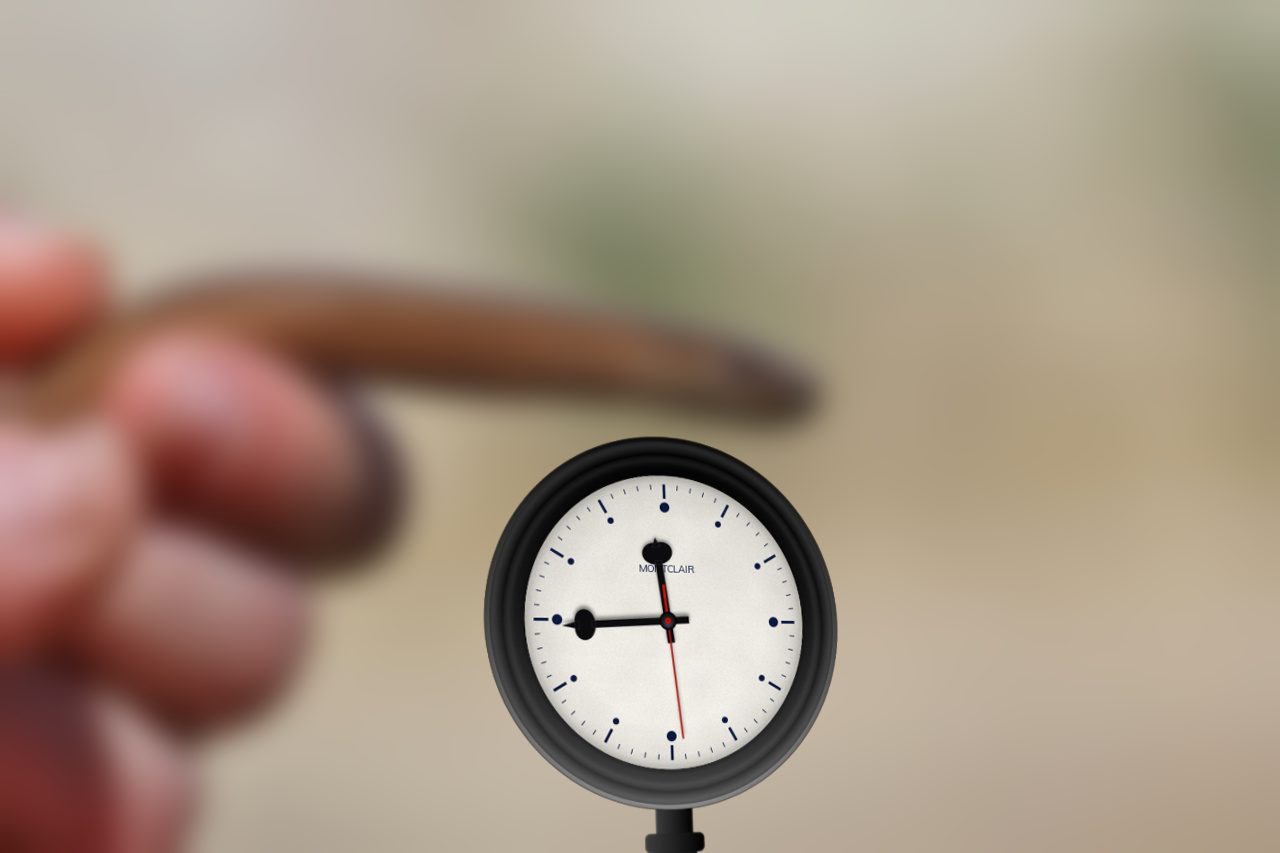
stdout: 11:44:29
